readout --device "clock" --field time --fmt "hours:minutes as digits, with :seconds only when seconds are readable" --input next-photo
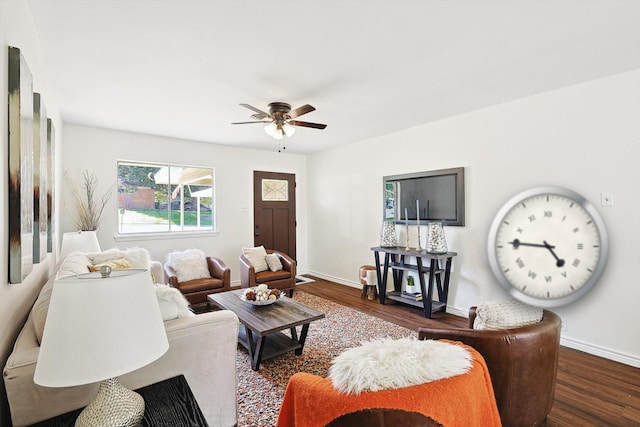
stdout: 4:46
